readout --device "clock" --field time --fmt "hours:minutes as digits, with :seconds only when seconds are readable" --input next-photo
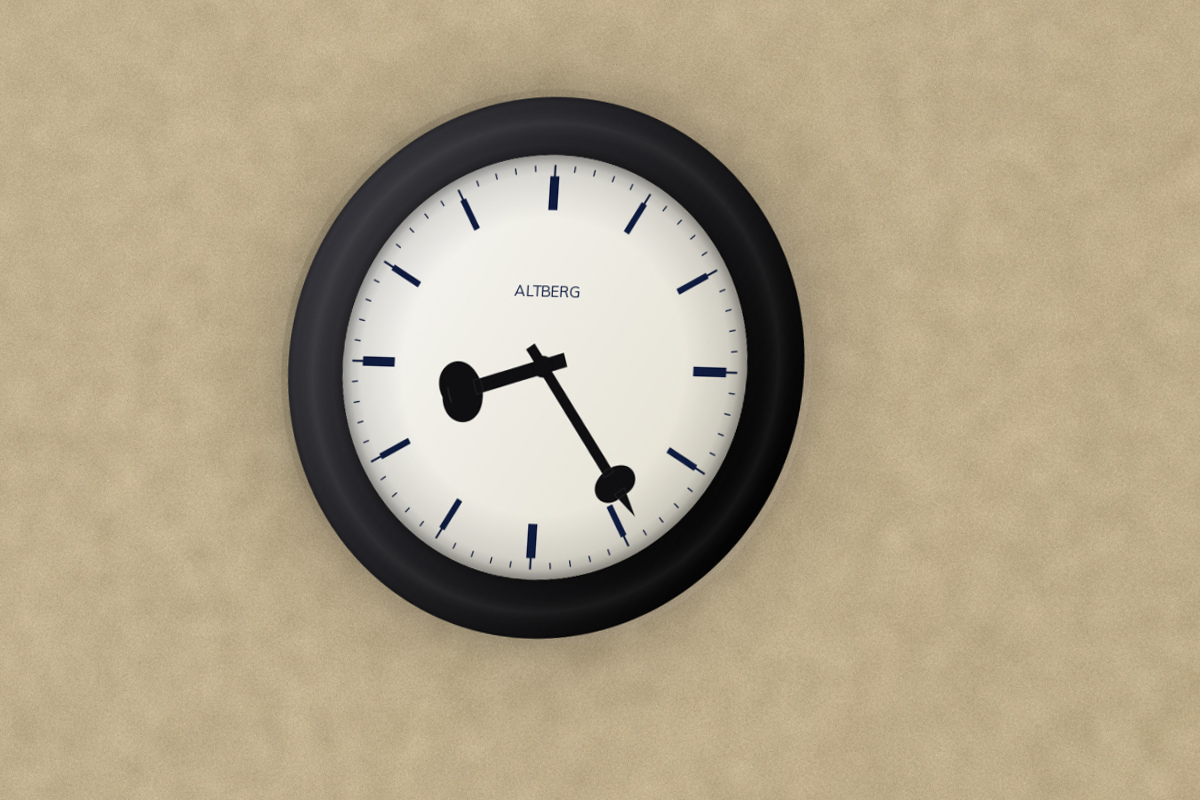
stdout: 8:24
